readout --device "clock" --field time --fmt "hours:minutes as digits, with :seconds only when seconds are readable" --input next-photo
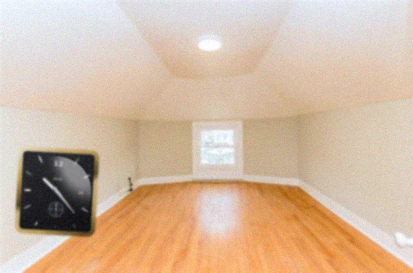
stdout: 10:23
